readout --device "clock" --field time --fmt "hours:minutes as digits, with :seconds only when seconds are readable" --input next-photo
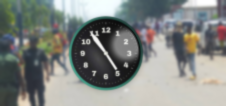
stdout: 4:54
